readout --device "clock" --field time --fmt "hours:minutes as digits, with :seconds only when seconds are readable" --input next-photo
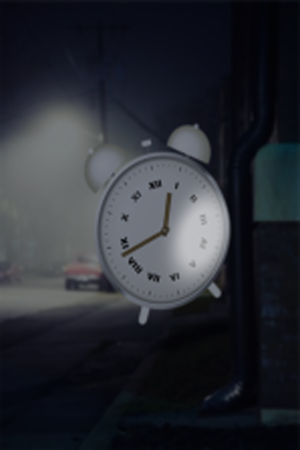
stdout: 12:43
